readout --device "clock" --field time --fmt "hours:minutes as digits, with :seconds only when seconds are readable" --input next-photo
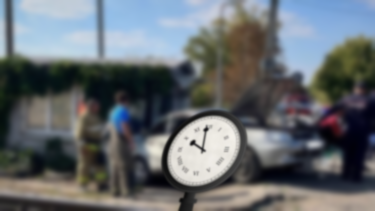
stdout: 9:59
